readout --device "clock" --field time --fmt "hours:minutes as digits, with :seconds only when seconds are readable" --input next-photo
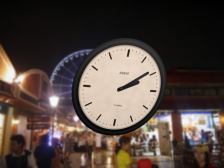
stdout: 2:09
